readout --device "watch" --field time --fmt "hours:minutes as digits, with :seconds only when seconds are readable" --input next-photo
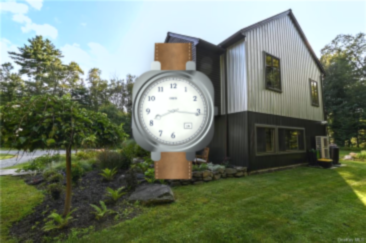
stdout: 8:16
